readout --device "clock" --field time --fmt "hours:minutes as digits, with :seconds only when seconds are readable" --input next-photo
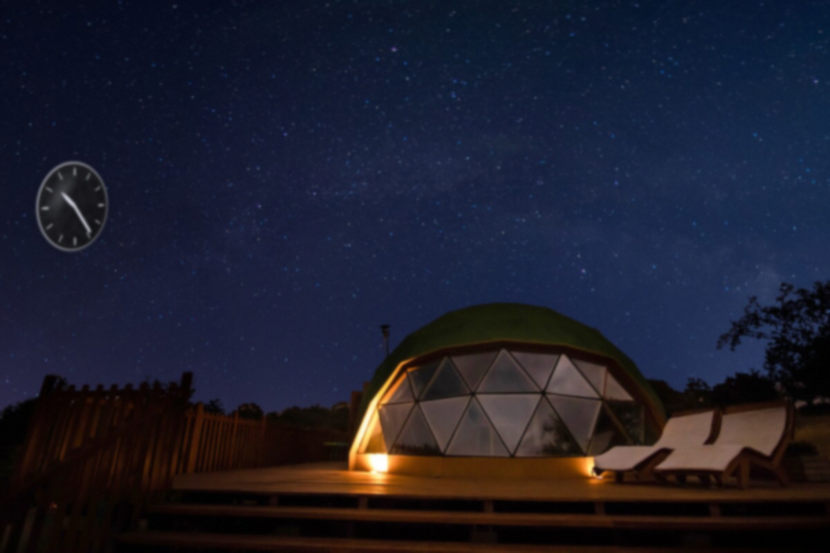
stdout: 10:24
